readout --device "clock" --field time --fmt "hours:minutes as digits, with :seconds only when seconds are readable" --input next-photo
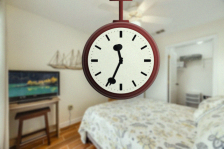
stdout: 11:34
